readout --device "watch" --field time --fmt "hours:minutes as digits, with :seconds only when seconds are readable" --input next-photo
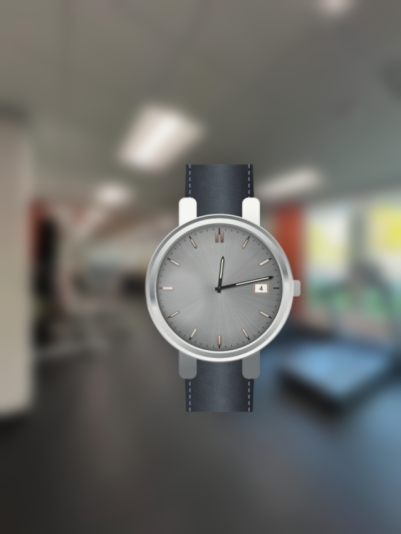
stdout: 12:13
